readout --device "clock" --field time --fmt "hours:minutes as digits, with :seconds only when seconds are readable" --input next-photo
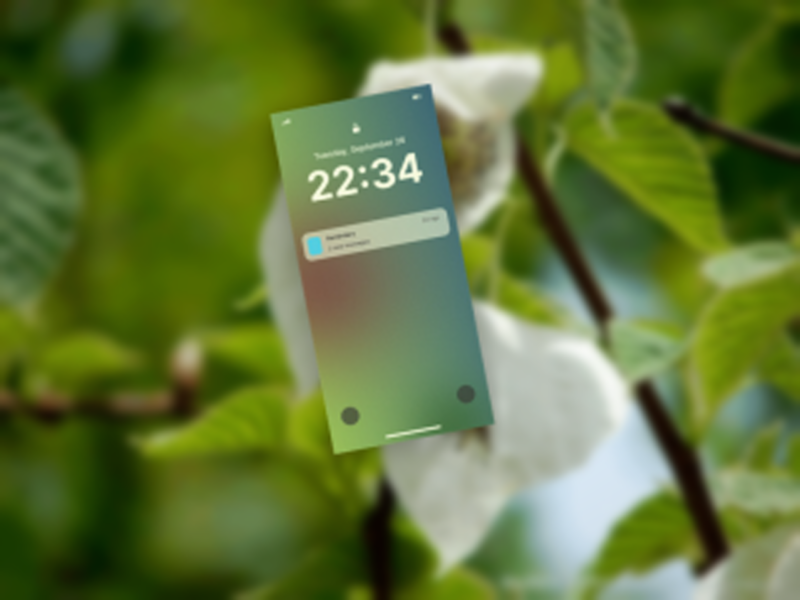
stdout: 22:34
